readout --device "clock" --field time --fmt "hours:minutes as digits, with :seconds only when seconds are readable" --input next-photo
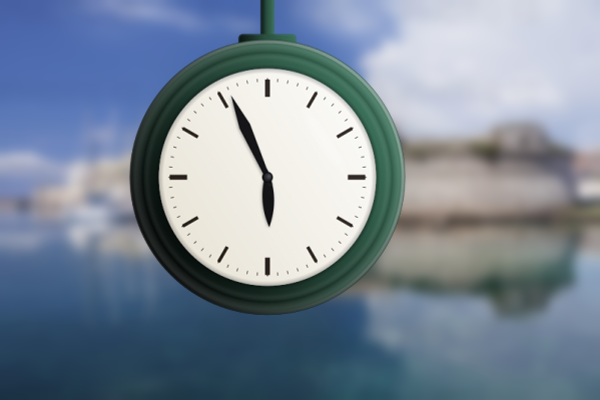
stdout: 5:56
